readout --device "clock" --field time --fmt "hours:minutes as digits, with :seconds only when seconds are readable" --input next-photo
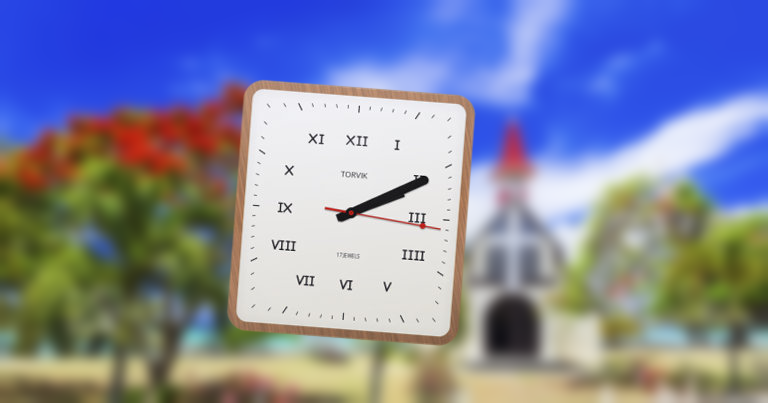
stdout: 2:10:16
